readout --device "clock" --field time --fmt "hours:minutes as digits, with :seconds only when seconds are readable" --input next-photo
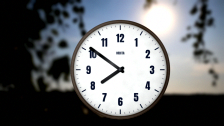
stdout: 7:51
